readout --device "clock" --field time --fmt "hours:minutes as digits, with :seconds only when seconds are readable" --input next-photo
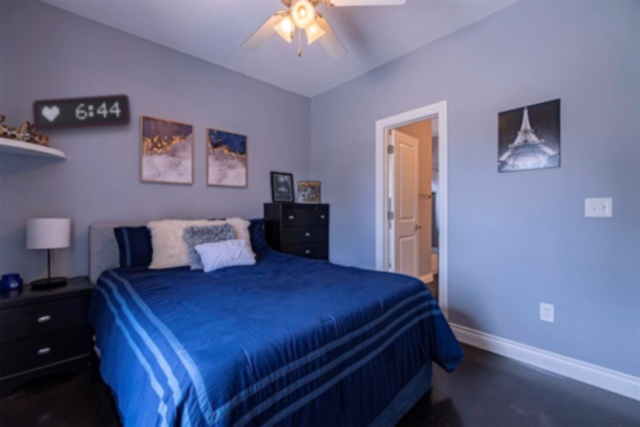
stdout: 6:44
